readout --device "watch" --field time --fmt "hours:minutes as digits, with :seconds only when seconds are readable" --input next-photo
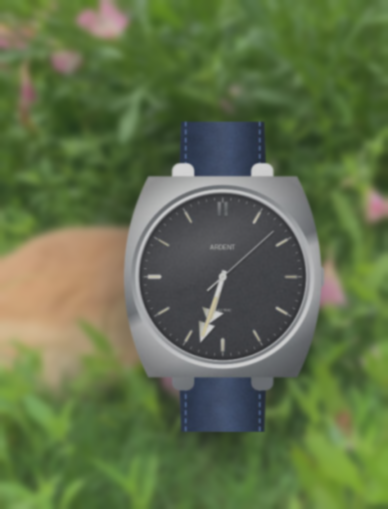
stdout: 6:33:08
